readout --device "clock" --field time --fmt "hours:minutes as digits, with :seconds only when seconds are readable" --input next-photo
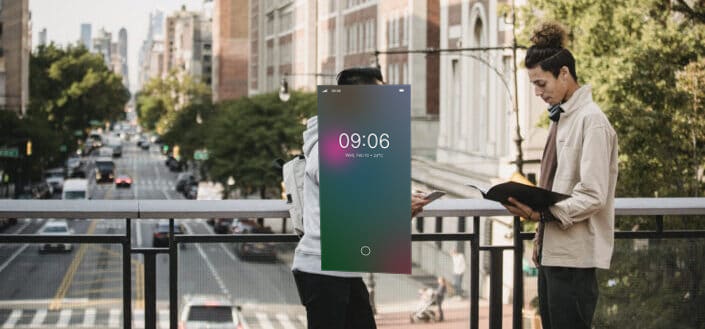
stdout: 9:06
